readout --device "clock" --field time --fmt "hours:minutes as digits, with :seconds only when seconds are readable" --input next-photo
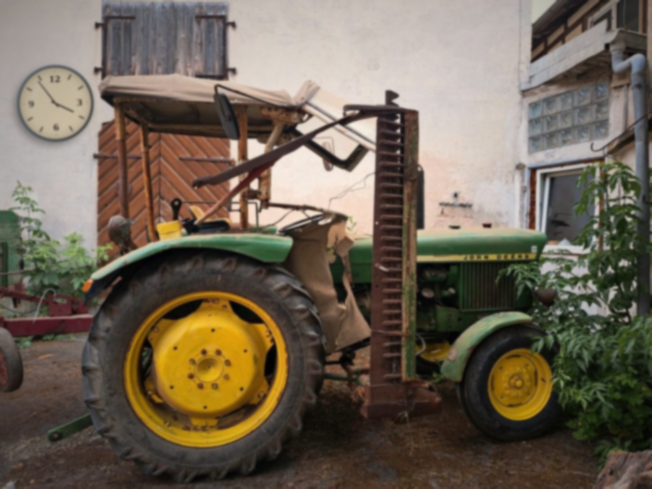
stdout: 3:54
